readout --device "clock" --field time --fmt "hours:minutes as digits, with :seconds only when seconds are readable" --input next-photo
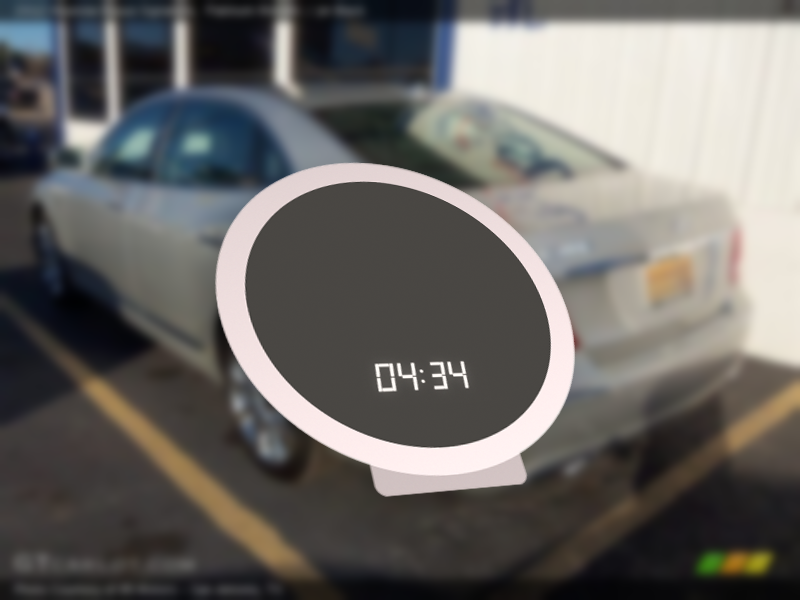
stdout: 4:34
